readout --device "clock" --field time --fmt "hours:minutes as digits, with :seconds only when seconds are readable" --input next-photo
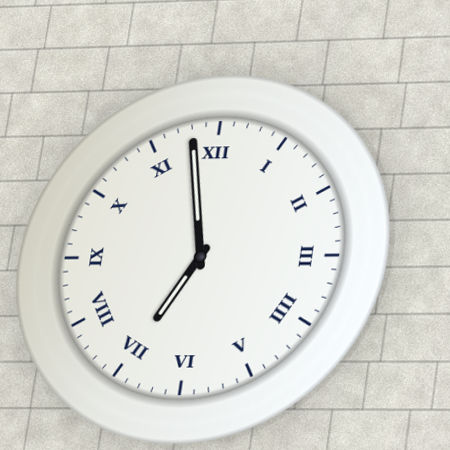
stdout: 6:58
